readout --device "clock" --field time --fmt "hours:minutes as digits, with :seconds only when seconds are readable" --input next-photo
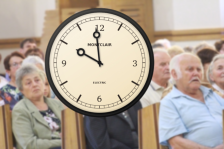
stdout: 9:59
